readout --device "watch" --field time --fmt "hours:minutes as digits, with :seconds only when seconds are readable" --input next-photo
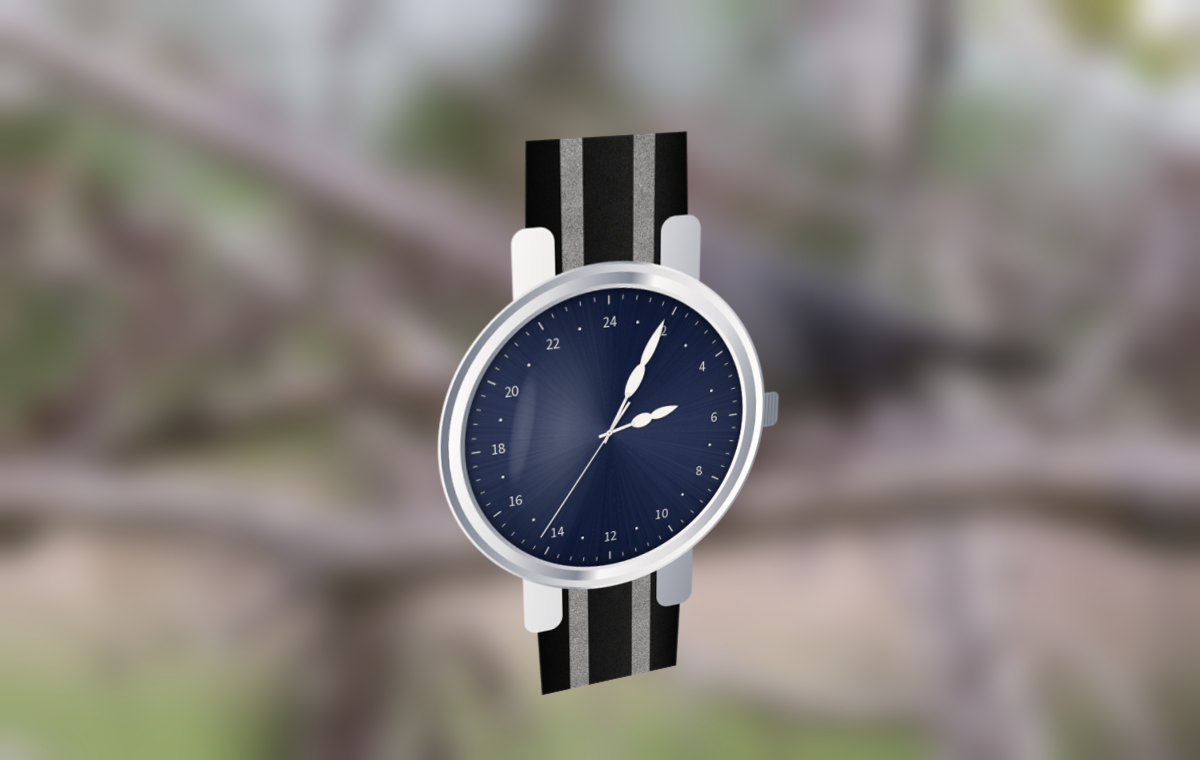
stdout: 5:04:36
